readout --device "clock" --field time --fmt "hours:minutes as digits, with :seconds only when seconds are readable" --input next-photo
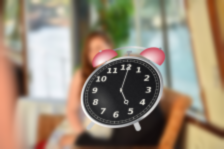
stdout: 5:01
